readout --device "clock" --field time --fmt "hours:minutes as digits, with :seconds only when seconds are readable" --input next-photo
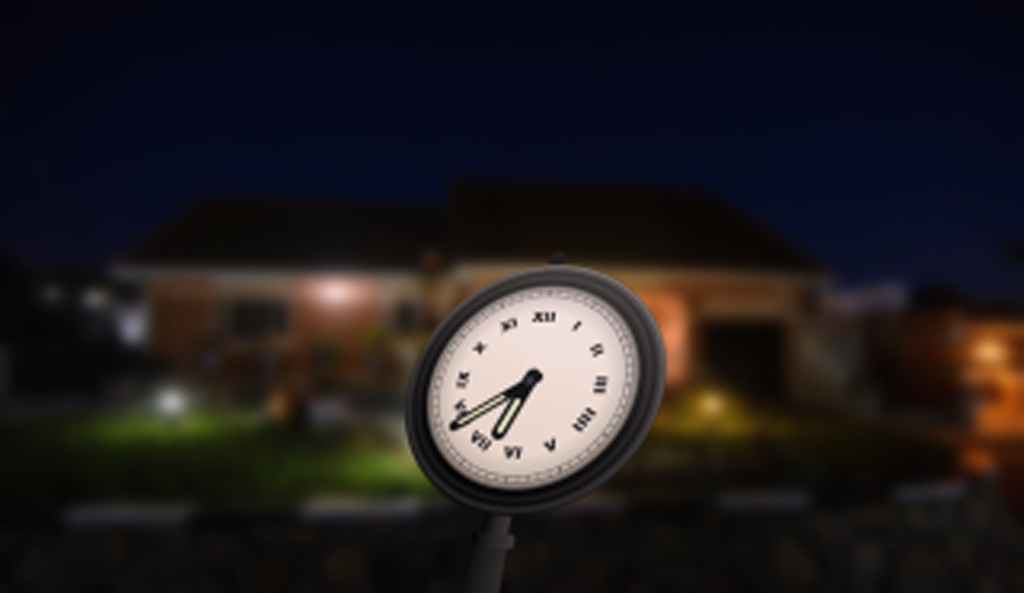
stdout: 6:39
